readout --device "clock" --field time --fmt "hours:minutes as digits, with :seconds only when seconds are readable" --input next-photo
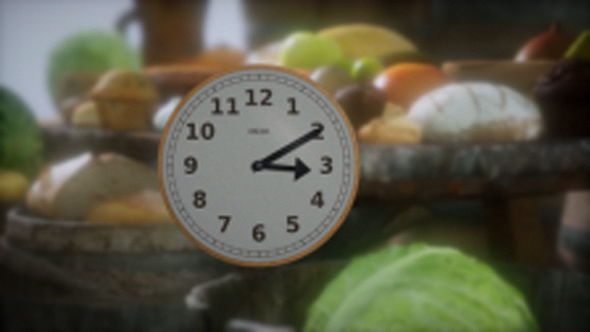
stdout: 3:10
